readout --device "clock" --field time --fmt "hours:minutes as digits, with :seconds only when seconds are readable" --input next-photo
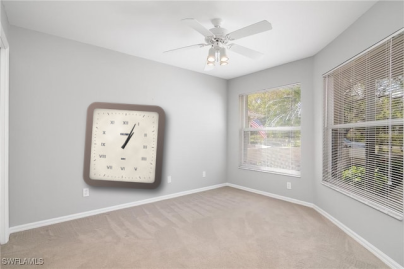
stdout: 1:04
